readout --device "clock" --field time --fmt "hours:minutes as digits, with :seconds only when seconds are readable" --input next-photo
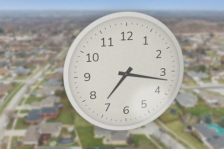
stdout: 7:17
